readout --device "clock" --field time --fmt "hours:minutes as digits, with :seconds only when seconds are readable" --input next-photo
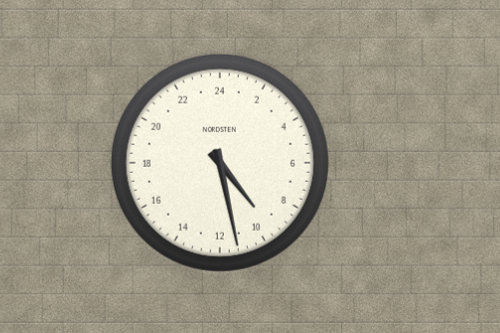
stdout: 9:28
